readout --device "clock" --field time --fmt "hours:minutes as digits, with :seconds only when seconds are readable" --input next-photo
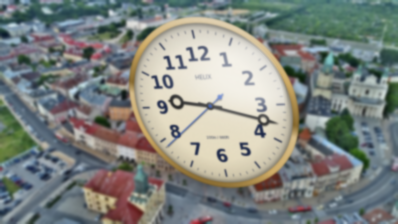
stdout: 9:17:39
